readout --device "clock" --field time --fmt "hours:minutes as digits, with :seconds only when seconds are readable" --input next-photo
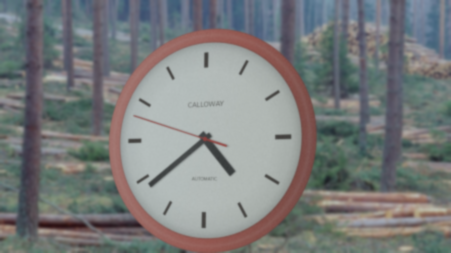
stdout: 4:38:48
